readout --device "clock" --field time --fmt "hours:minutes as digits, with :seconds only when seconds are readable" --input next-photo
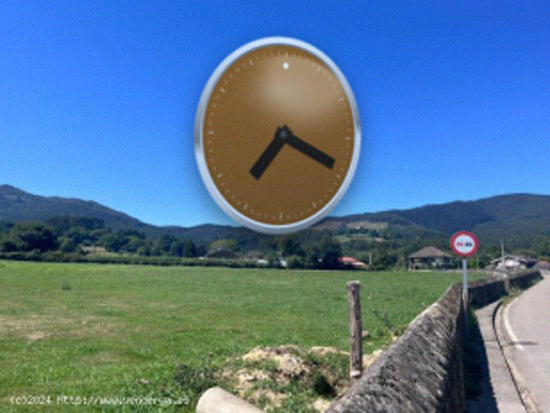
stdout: 7:19
